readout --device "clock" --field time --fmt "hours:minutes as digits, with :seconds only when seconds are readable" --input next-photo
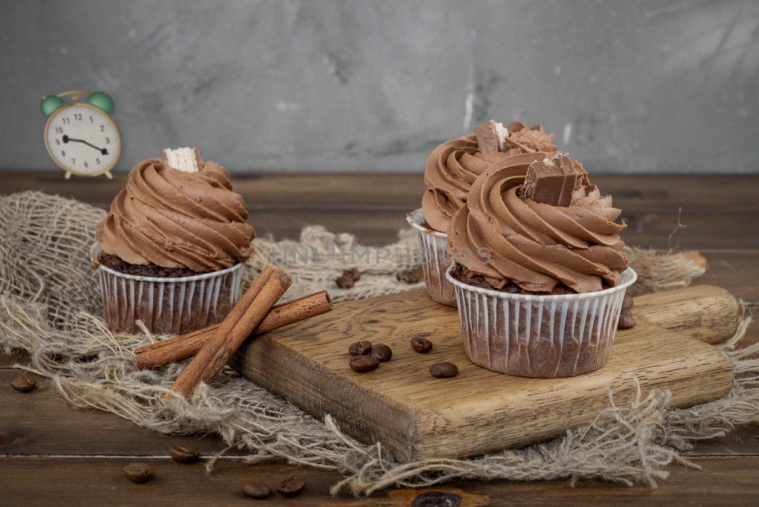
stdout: 9:20
